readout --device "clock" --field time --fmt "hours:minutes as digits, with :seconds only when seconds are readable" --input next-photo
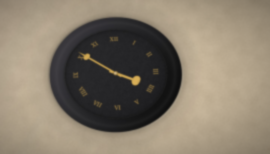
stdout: 3:51
